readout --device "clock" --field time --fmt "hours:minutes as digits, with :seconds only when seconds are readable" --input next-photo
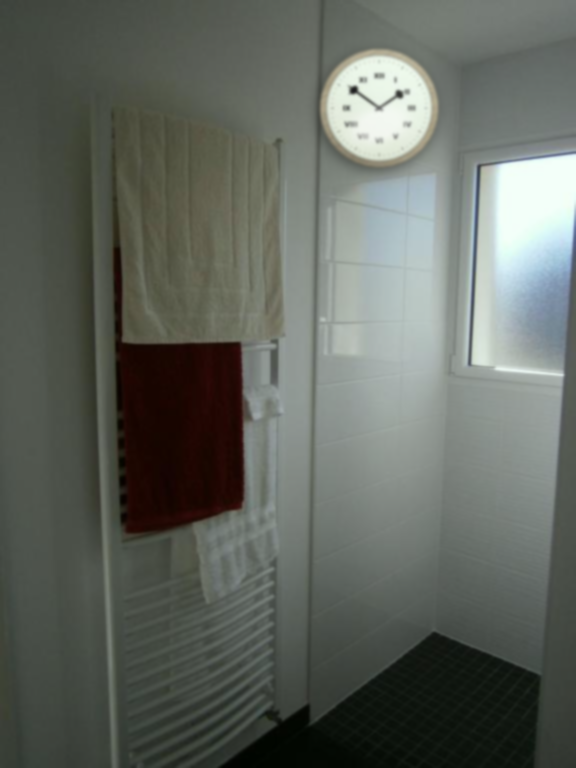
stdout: 1:51
